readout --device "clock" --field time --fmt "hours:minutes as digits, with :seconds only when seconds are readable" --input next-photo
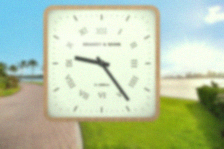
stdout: 9:24
